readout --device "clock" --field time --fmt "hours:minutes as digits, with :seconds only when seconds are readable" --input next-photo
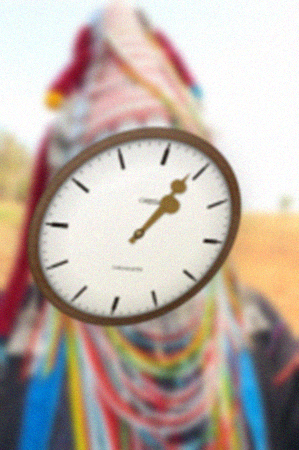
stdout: 1:04
